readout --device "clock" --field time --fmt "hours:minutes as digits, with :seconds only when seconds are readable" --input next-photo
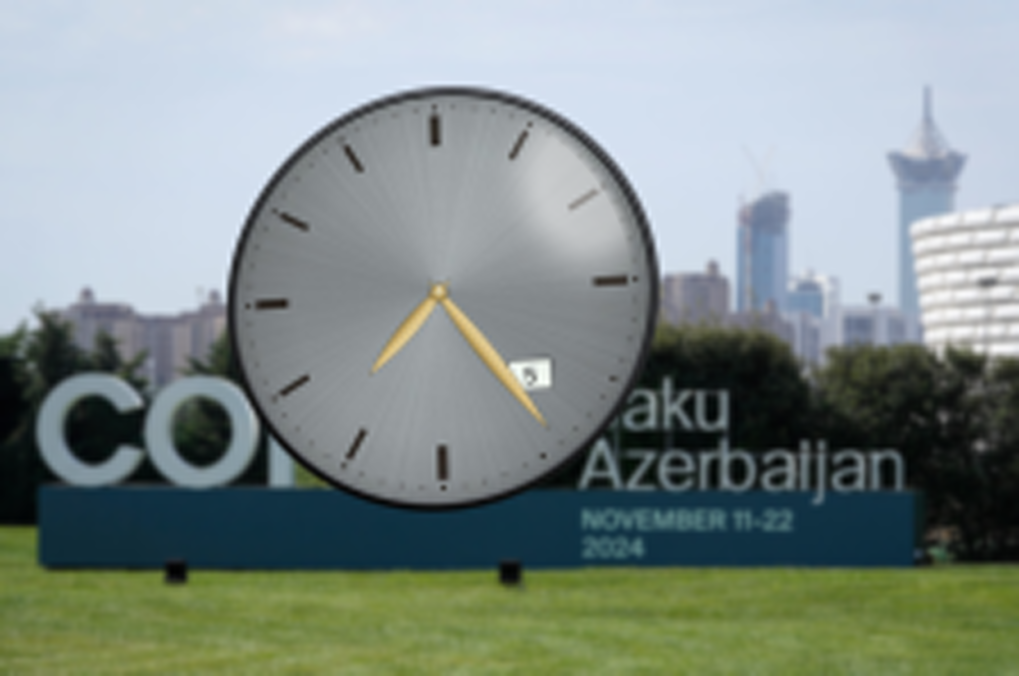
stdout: 7:24
